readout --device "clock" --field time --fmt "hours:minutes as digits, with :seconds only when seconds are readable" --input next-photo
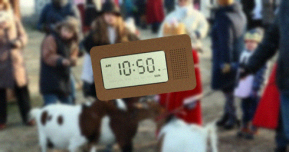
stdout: 10:50
